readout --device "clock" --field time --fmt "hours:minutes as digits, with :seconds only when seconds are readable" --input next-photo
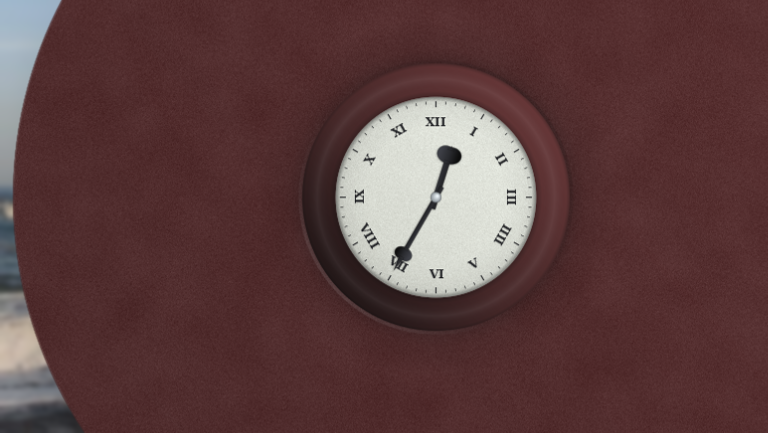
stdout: 12:35
